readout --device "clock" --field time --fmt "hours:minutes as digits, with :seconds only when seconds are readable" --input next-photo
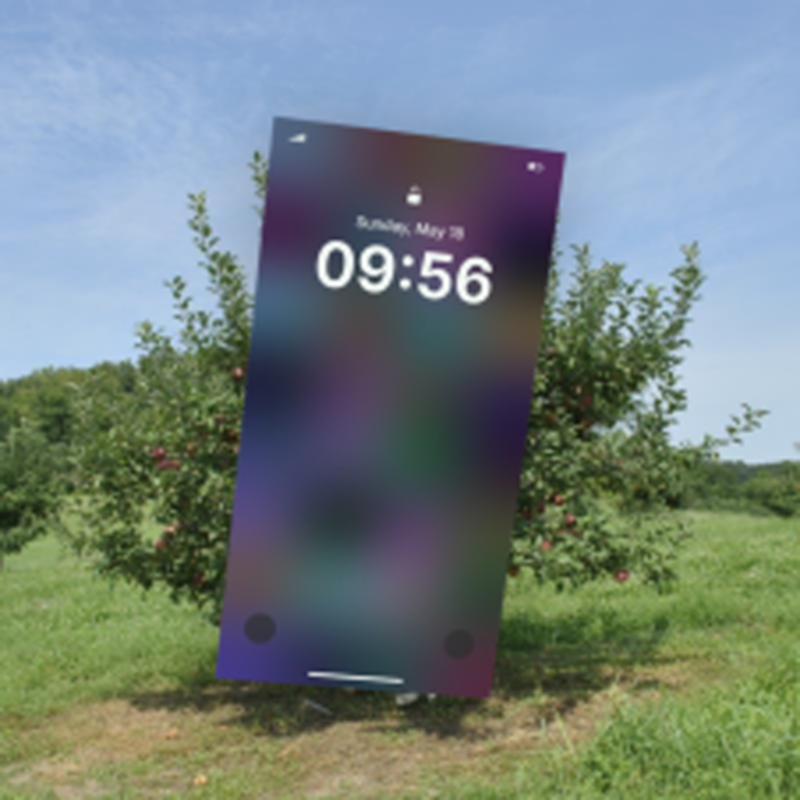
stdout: 9:56
